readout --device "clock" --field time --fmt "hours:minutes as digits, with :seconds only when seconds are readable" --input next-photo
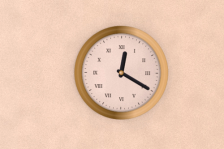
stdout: 12:20
